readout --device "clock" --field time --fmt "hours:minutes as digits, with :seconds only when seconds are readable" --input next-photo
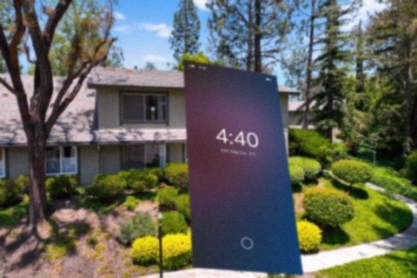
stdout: 4:40
